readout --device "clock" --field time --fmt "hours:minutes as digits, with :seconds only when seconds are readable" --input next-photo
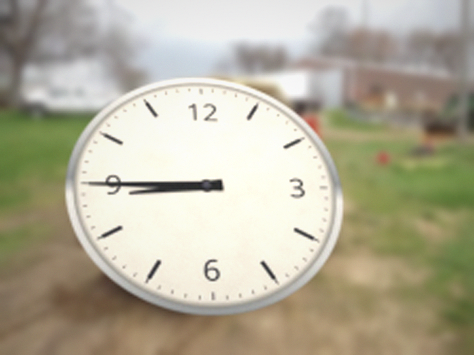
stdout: 8:45
